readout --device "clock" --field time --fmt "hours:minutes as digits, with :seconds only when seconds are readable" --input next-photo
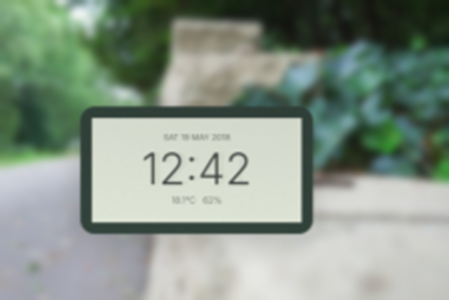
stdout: 12:42
